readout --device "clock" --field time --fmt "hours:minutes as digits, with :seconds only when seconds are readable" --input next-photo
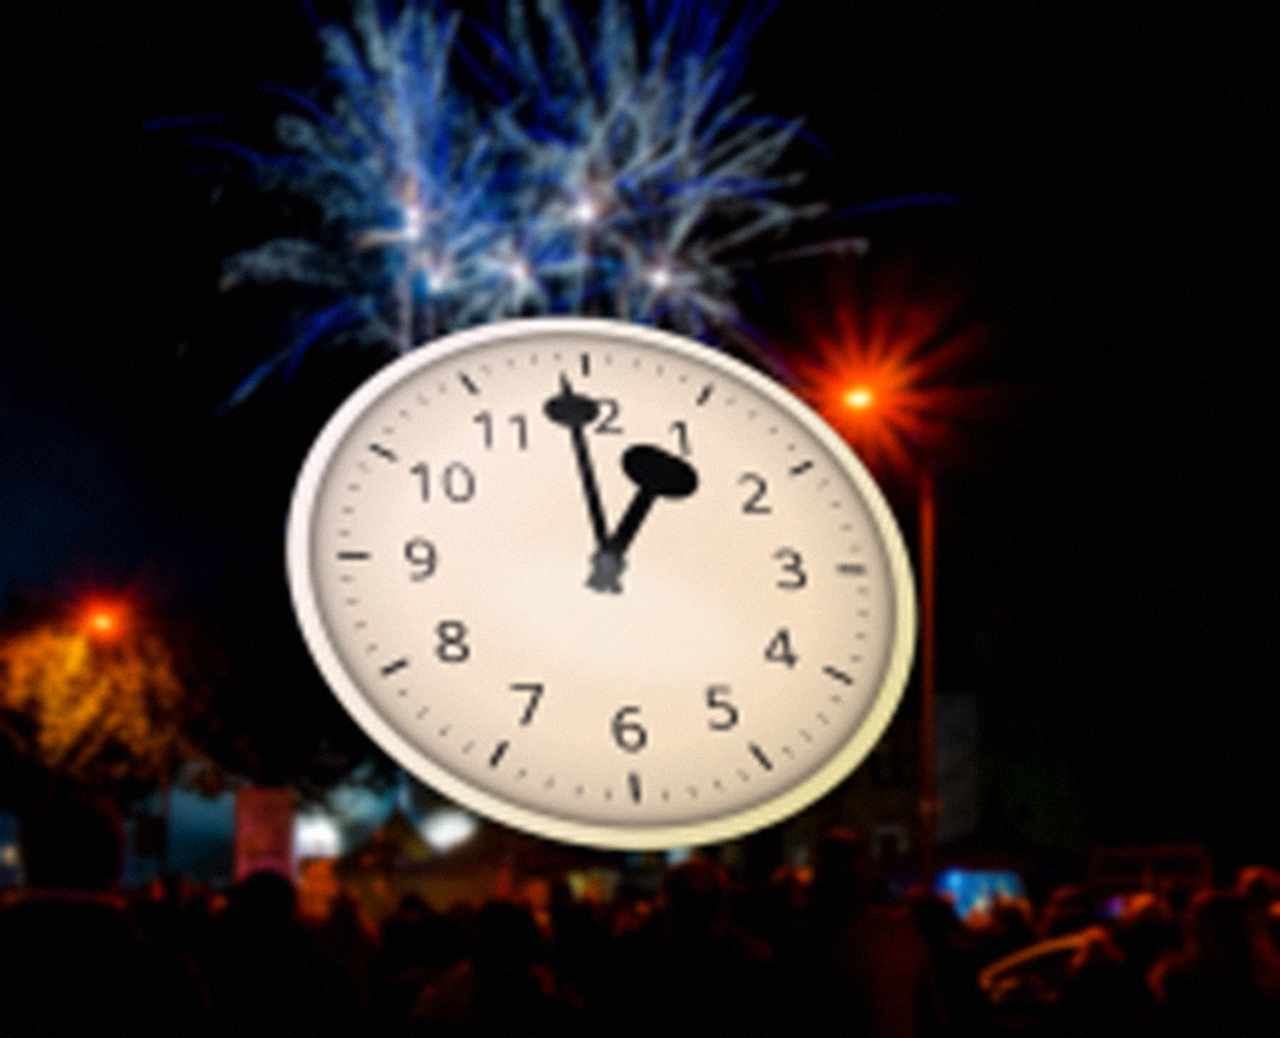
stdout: 12:59
